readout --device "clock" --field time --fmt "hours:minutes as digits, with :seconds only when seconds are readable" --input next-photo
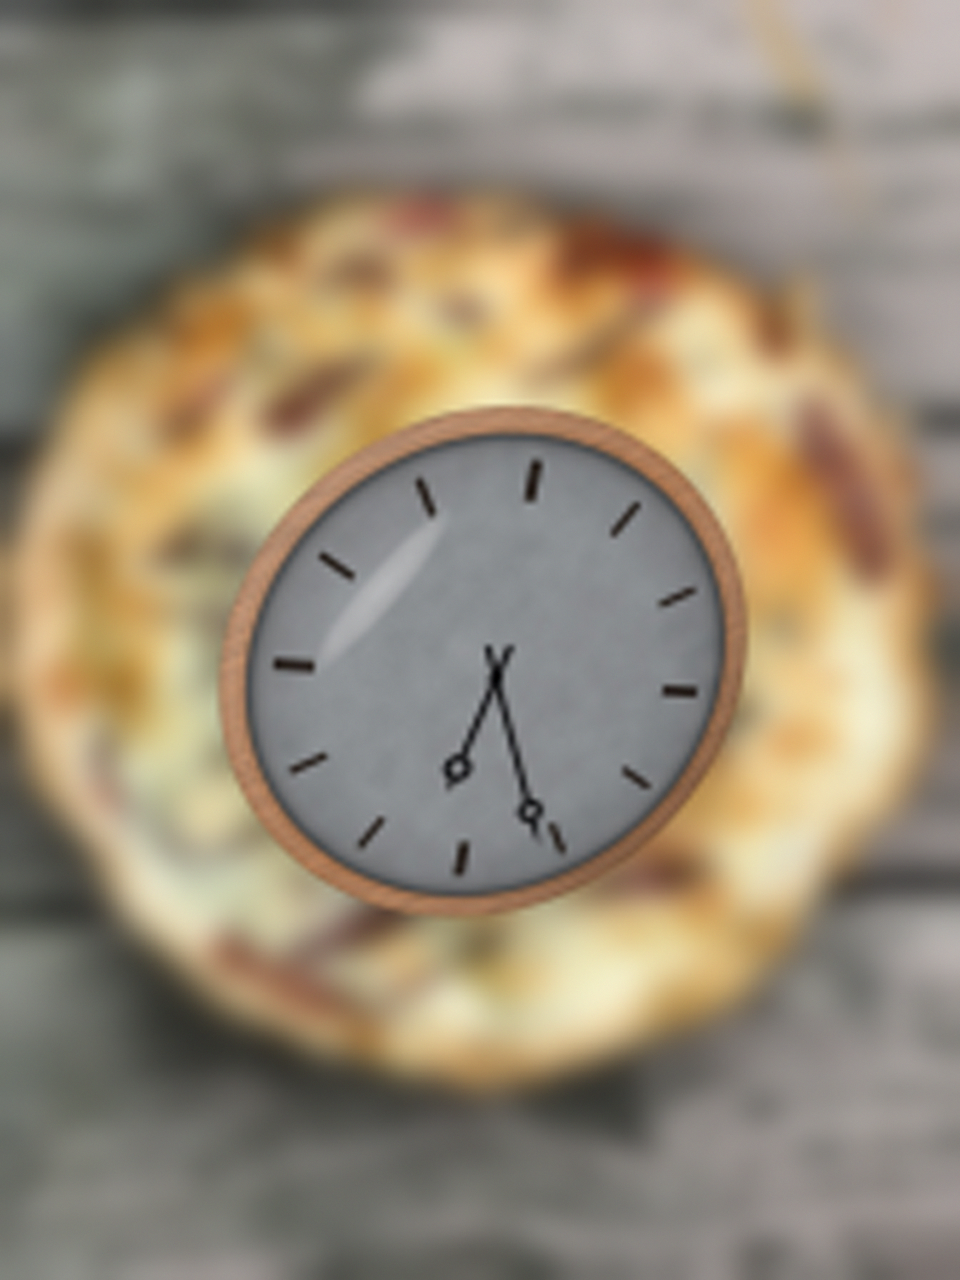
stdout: 6:26
